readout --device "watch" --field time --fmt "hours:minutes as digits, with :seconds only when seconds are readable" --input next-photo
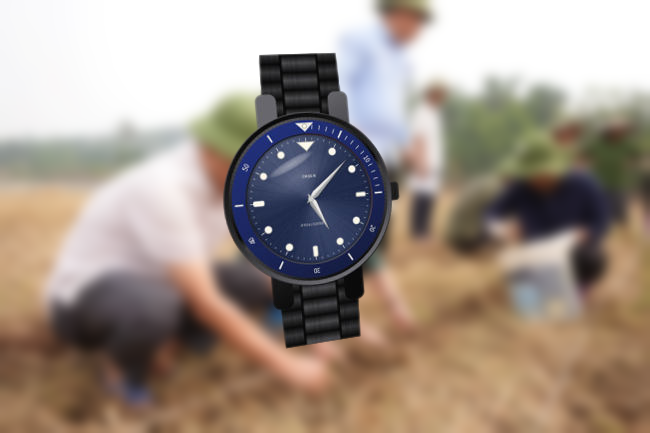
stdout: 5:08
